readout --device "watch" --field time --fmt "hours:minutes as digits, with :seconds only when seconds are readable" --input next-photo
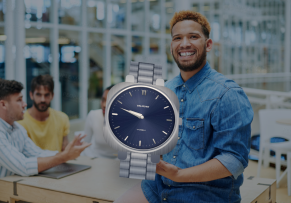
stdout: 9:48
